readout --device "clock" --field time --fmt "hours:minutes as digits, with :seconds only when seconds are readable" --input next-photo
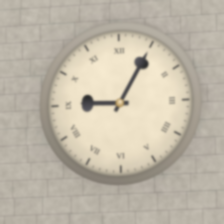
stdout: 9:05
